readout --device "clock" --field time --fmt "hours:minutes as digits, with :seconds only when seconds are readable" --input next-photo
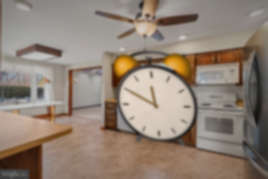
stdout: 11:50
